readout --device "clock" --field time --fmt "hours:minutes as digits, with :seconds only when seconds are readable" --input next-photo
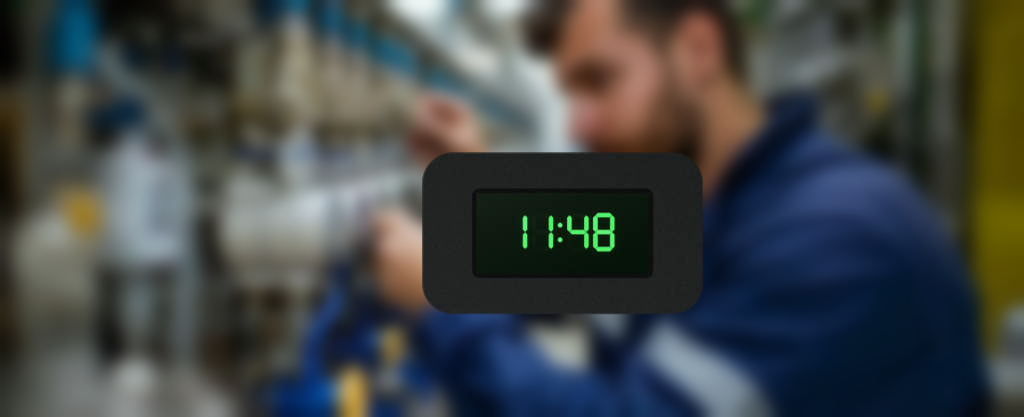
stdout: 11:48
